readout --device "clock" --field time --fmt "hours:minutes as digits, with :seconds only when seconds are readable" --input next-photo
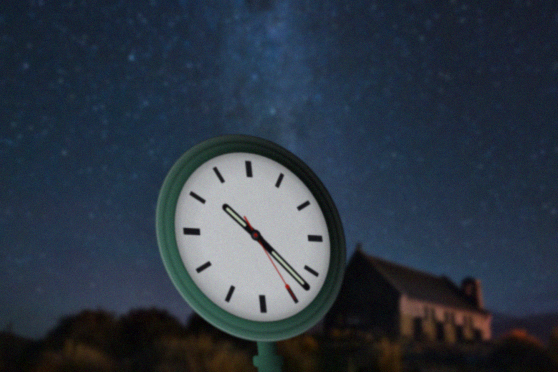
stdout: 10:22:25
